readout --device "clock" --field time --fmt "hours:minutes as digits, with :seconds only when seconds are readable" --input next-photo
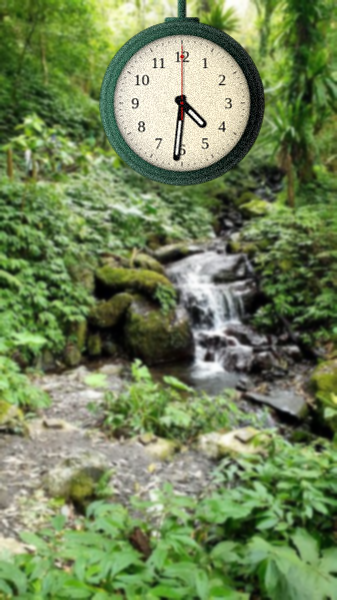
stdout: 4:31:00
